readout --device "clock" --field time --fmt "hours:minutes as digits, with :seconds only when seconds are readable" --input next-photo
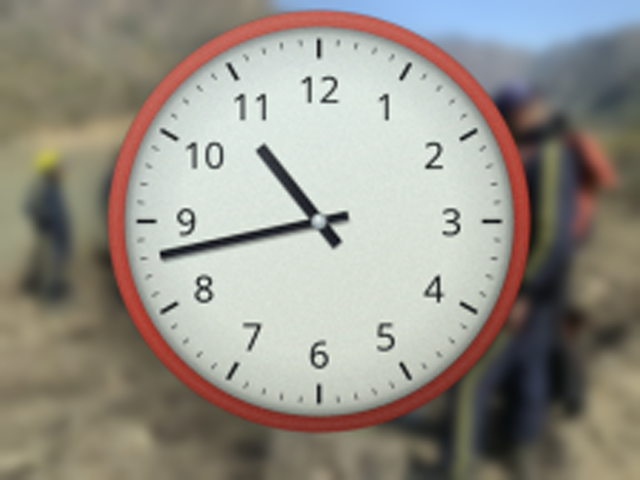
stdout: 10:43
